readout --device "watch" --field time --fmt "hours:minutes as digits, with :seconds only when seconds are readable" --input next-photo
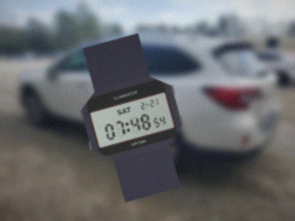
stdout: 7:48:54
